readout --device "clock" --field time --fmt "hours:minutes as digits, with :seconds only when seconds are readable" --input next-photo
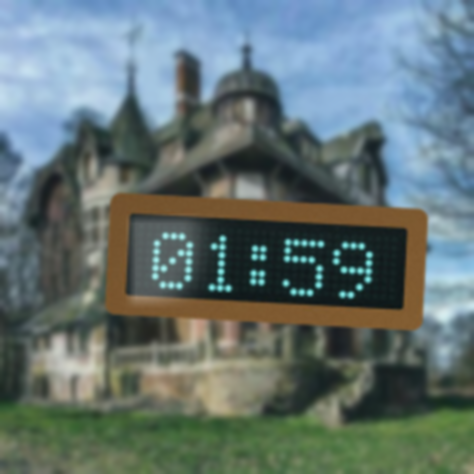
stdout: 1:59
